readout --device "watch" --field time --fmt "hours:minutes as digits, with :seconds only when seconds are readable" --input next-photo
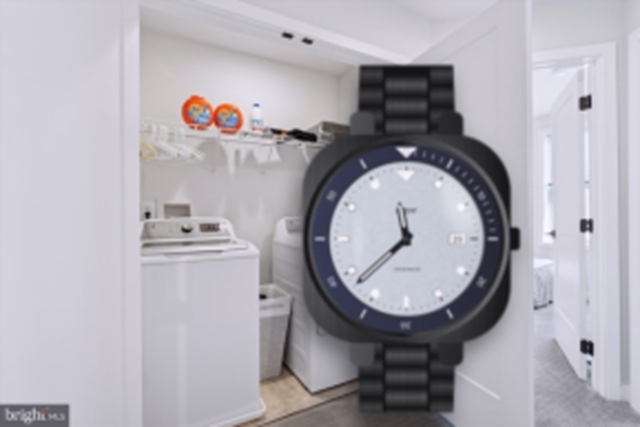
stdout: 11:38
